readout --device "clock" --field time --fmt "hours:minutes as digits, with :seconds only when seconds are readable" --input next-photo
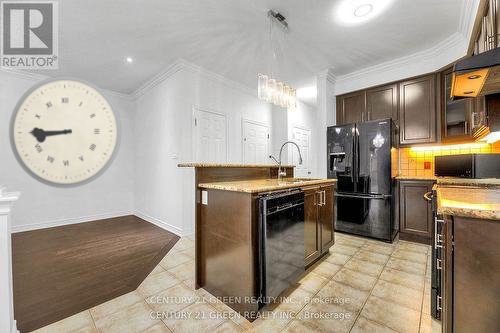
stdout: 8:45
